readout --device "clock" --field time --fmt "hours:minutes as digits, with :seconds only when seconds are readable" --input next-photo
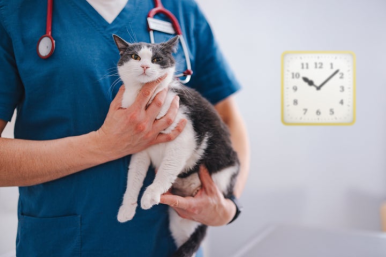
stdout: 10:08
